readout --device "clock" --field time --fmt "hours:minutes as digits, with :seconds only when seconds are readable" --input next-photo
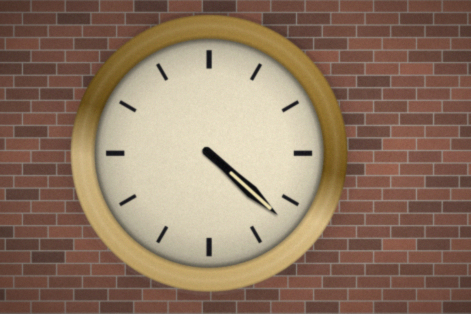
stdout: 4:22
